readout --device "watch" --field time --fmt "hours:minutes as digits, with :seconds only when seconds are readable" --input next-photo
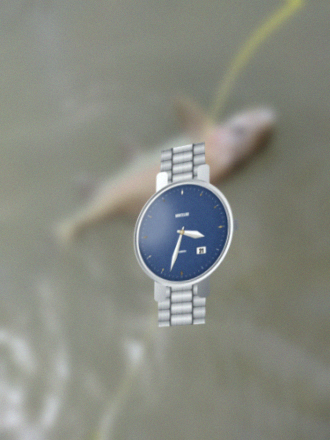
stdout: 3:33
